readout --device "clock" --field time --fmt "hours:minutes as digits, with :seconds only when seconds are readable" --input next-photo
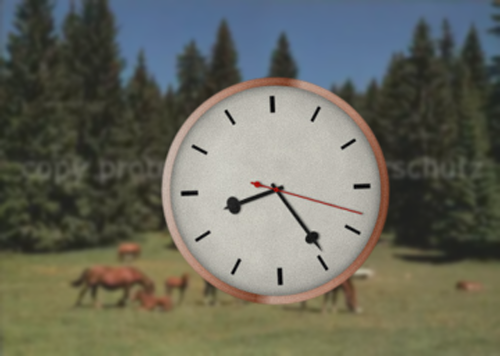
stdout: 8:24:18
